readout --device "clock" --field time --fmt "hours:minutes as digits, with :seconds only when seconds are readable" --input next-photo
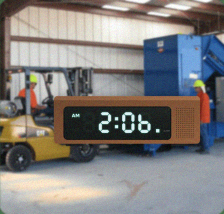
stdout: 2:06
